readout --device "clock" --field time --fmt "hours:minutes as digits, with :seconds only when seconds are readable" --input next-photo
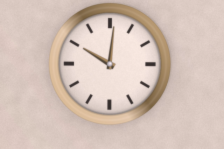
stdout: 10:01
